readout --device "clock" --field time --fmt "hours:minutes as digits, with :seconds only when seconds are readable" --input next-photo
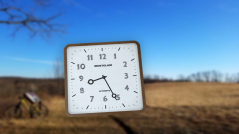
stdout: 8:26
